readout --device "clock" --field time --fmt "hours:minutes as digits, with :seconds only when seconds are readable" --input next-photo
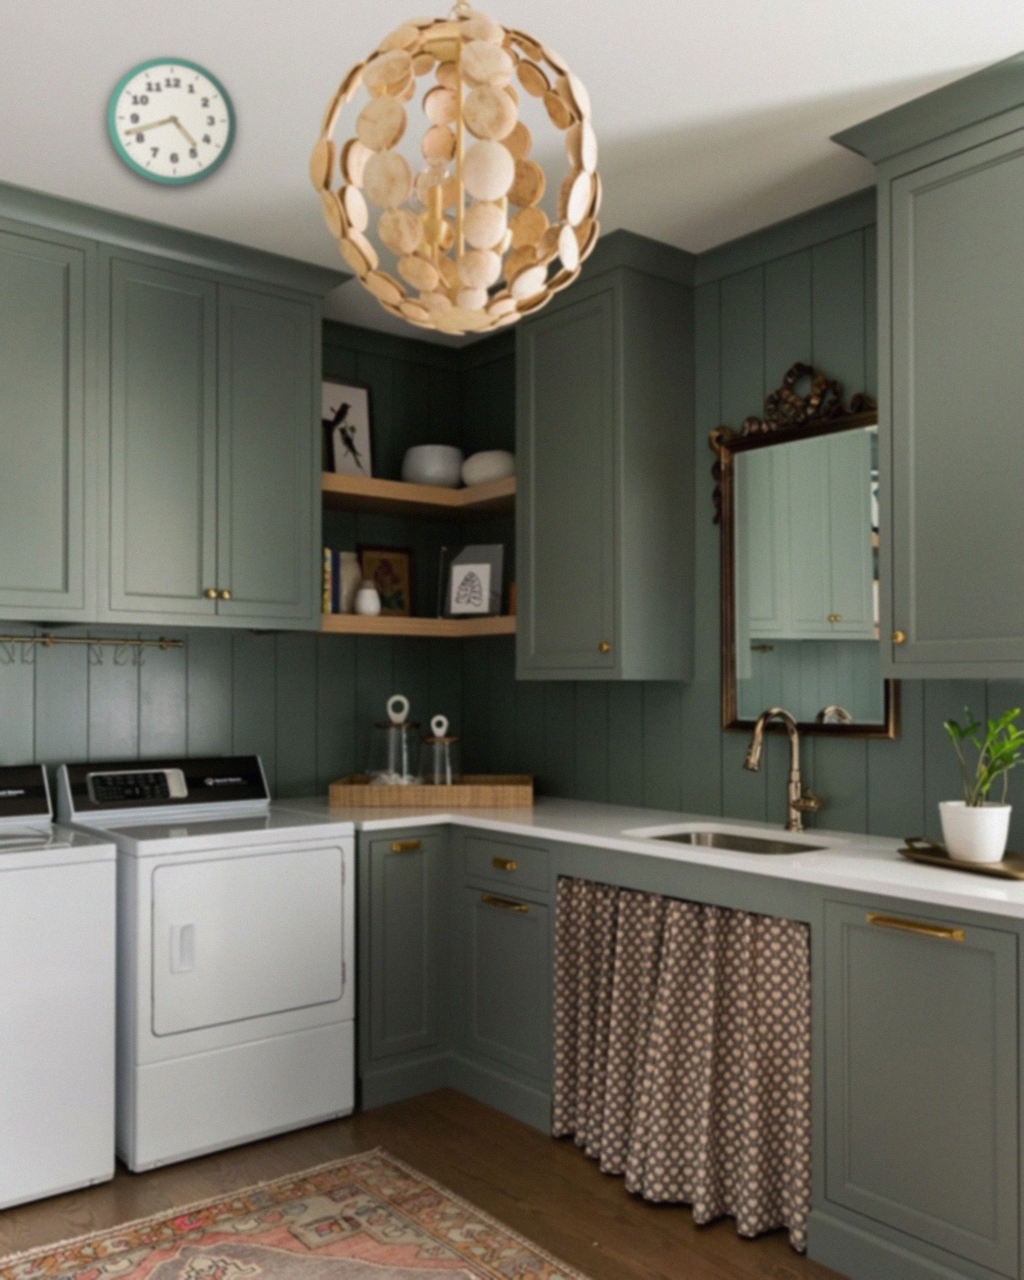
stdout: 4:42
